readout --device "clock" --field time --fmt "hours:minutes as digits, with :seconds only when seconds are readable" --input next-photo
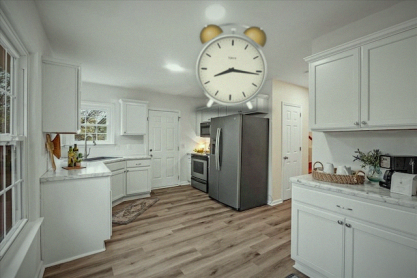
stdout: 8:16
